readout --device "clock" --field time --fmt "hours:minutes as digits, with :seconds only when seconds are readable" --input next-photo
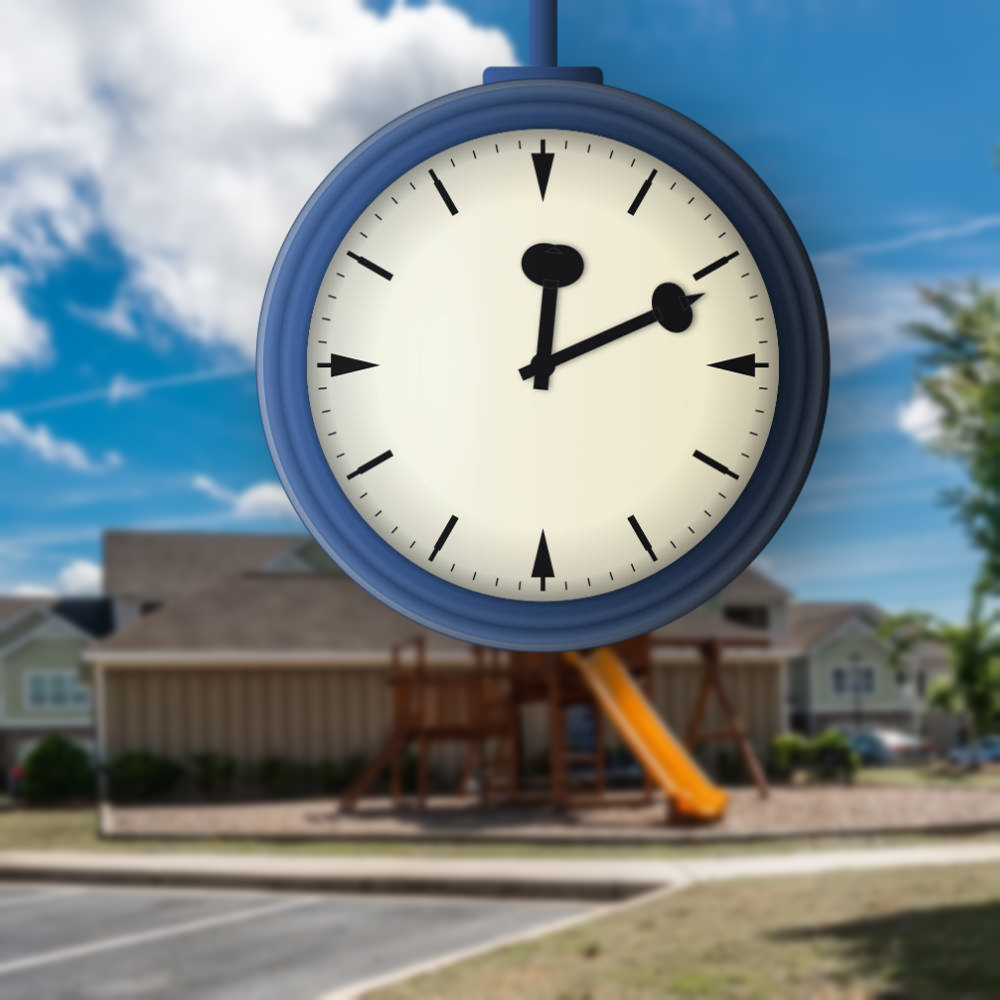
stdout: 12:11
